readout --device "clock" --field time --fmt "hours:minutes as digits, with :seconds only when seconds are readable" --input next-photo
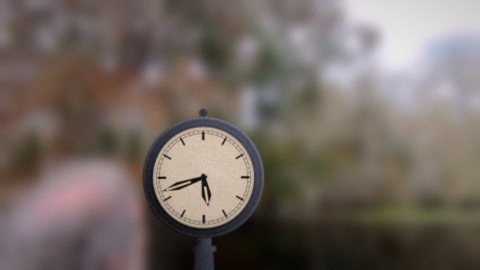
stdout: 5:42
